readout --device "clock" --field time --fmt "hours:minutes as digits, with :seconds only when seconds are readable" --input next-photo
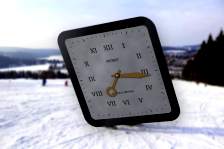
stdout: 7:16
